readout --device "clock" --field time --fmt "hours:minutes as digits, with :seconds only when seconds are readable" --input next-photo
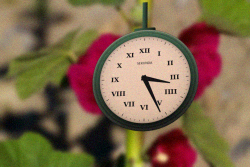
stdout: 3:26
